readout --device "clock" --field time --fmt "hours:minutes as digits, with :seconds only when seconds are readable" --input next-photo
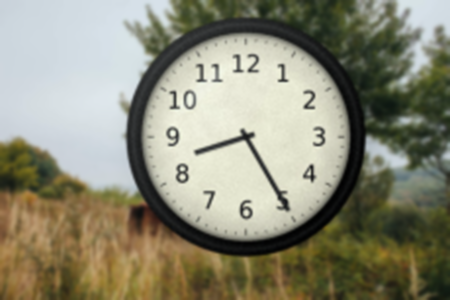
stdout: 8:25
